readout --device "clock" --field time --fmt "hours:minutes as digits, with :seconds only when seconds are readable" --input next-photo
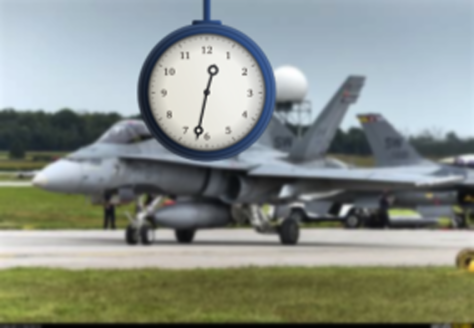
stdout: 12:32
